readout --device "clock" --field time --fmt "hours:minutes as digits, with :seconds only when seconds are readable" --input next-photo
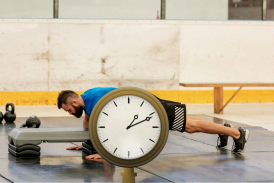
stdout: 1:11
